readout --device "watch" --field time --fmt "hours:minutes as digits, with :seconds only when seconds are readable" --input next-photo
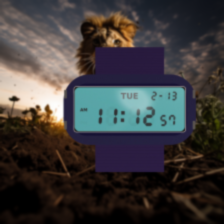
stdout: 11:12:57
